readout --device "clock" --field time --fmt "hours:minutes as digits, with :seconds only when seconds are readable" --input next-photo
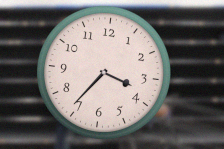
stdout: 3:36
